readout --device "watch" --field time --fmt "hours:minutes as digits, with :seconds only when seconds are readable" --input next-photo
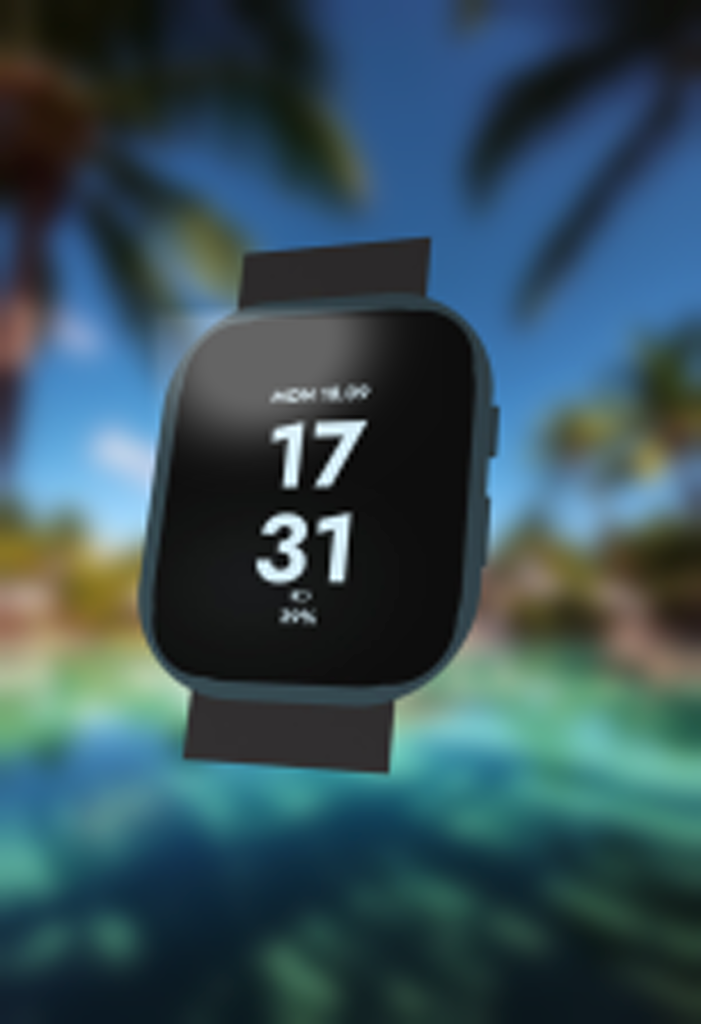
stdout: 17:31
